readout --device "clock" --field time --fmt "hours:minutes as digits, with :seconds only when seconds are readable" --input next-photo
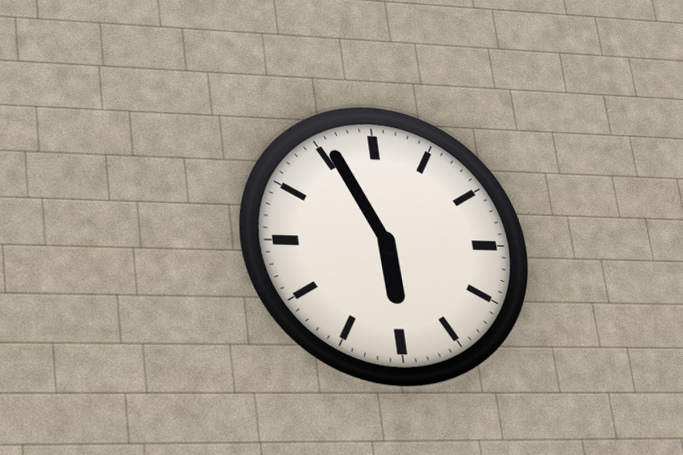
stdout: 5:56
